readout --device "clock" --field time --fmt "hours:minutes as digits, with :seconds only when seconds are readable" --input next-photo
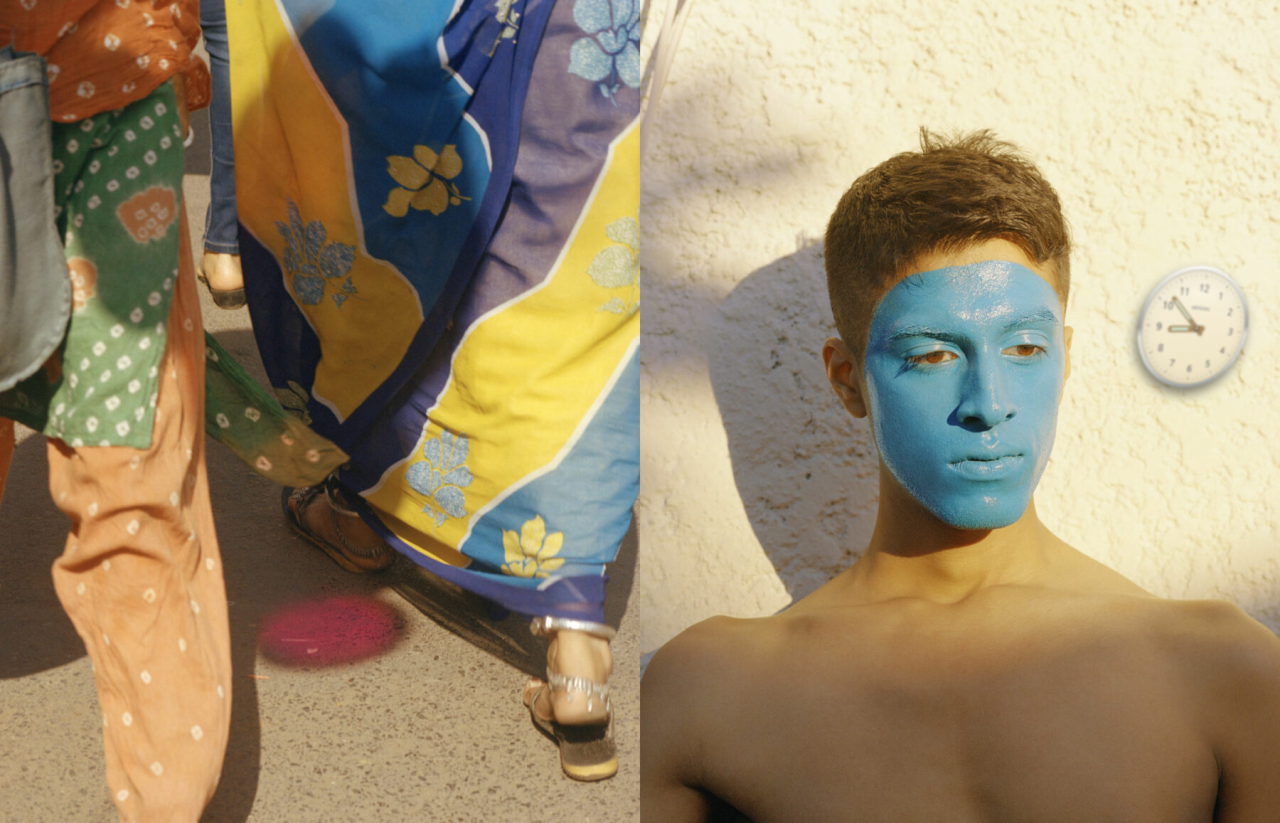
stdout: 8:52
